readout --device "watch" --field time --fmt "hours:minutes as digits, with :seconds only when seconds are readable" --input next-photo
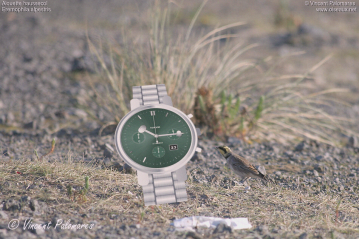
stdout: 10:15
